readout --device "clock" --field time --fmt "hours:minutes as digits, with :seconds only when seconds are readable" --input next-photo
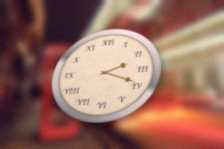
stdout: 2:19
